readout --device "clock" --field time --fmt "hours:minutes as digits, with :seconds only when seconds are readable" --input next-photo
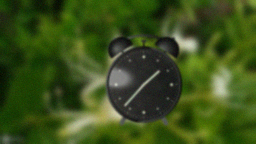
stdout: 1:37
